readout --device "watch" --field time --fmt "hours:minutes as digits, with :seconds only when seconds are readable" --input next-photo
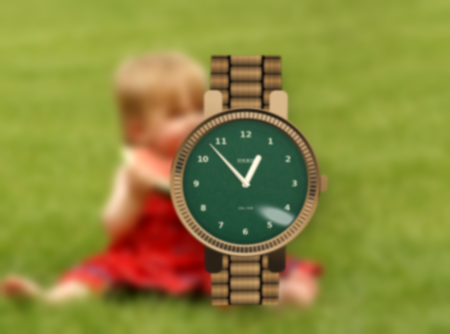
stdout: 12:53
